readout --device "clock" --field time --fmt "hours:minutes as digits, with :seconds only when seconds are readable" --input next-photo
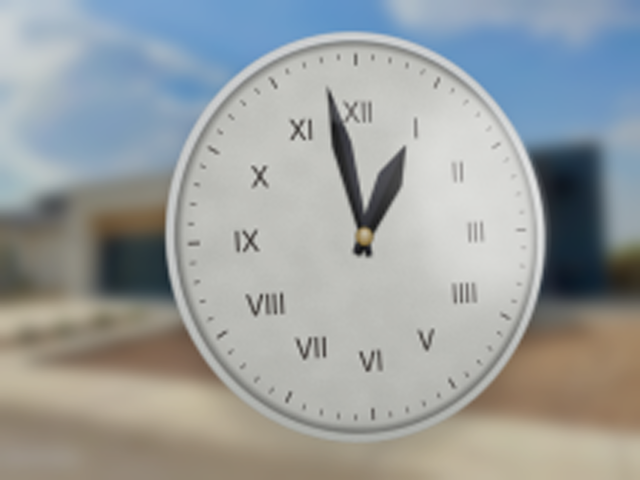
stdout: 12:58
